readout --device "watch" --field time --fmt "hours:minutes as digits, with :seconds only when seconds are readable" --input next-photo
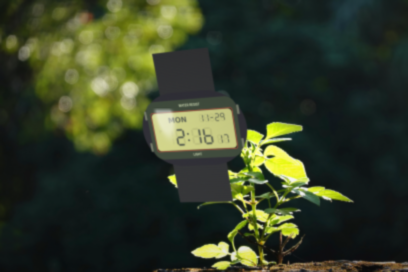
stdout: 2:16
